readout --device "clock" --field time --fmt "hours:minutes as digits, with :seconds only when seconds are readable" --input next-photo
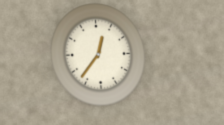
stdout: 12:37
